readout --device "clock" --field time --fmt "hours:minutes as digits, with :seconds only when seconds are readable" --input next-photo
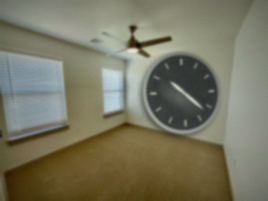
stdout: 10:22
